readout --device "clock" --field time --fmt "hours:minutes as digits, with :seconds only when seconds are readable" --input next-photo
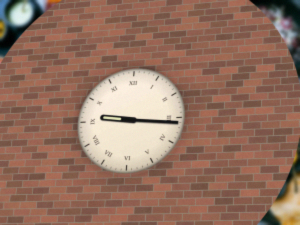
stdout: 9:16
